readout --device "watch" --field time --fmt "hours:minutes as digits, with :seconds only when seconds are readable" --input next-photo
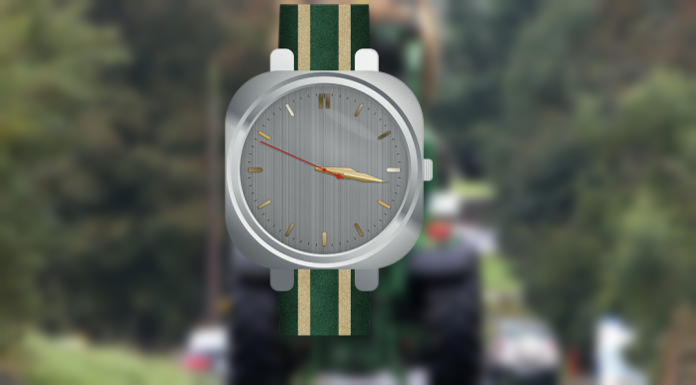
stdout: 3:16:49
